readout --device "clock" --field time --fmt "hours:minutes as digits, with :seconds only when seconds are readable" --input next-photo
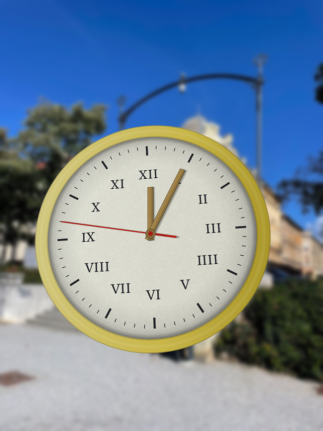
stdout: 12:04:47
